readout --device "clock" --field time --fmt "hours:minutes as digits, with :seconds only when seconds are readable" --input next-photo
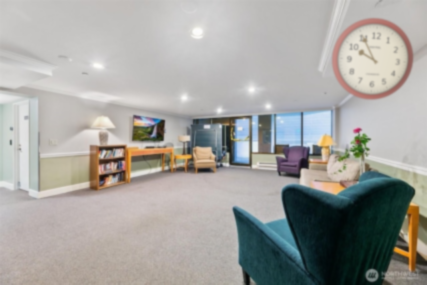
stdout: 9:55
